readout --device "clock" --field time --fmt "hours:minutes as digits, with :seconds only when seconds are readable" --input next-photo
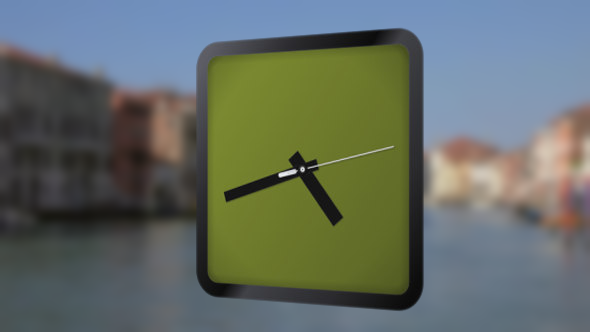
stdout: 4:42:13
